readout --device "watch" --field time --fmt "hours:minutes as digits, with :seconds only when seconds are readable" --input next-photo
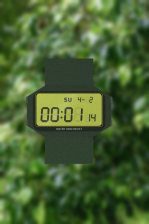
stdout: 0:01:14
